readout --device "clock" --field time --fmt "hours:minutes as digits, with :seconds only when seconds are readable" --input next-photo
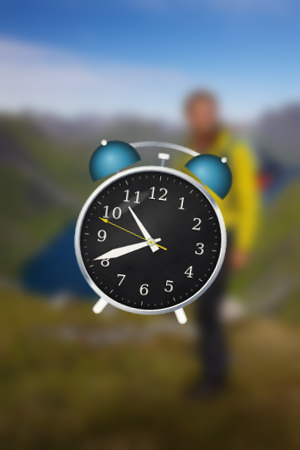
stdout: 10:40:48
